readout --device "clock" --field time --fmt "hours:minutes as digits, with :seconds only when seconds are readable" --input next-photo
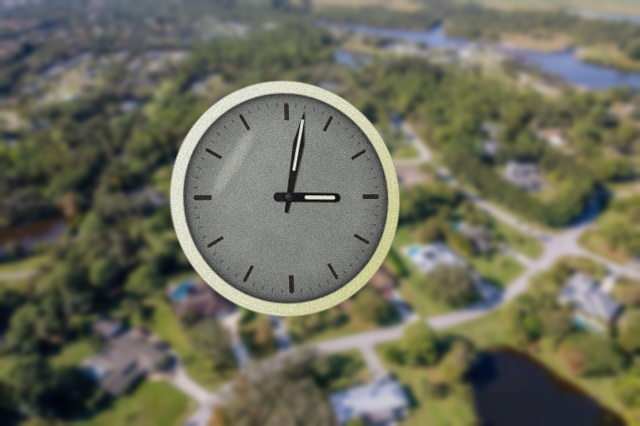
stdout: 3:02
